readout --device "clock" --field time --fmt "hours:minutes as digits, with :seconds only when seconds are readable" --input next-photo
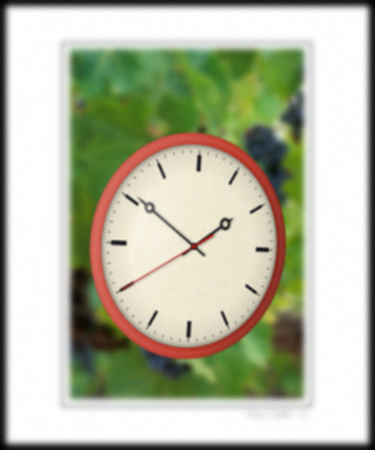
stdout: 1:50:40
